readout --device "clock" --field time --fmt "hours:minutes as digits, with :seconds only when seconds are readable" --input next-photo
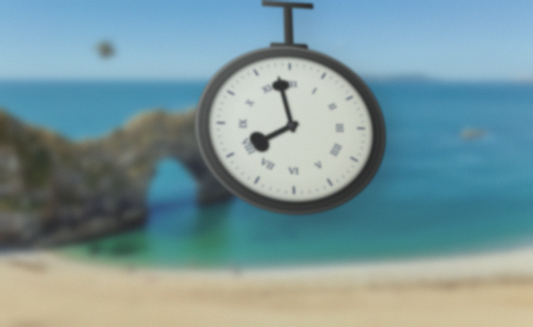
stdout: 7:58
